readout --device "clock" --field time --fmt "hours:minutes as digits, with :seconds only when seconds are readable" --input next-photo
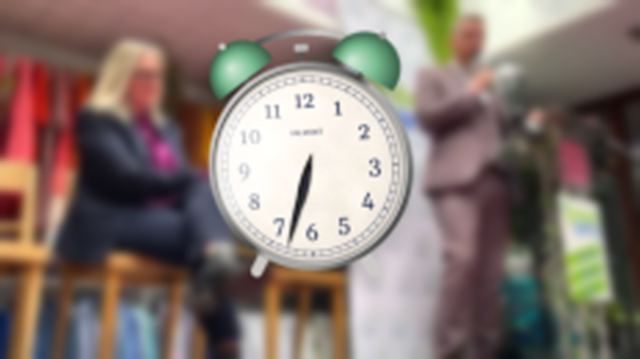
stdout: 6:33
